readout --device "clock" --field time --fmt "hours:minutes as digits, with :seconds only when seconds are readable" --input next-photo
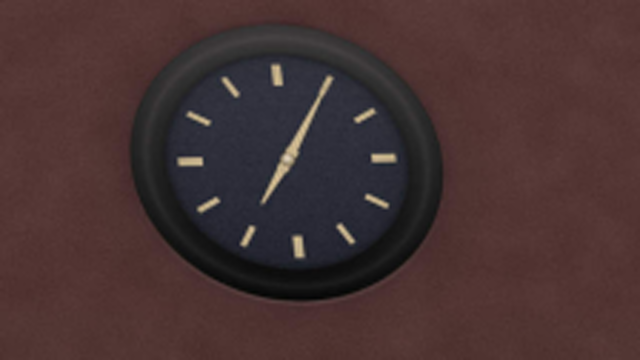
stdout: 7:05
